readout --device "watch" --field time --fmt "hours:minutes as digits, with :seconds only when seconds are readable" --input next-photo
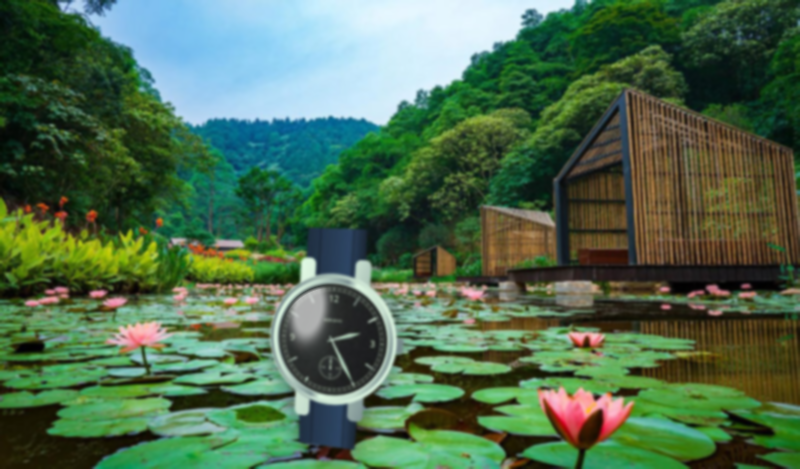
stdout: 2:25
